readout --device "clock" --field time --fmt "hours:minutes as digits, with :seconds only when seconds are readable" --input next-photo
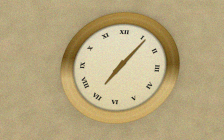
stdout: 7:06
